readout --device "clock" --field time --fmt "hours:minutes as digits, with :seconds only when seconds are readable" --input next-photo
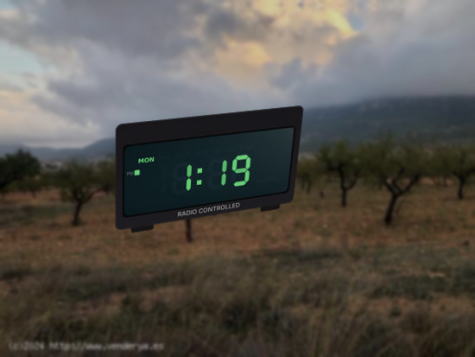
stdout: 1:19
